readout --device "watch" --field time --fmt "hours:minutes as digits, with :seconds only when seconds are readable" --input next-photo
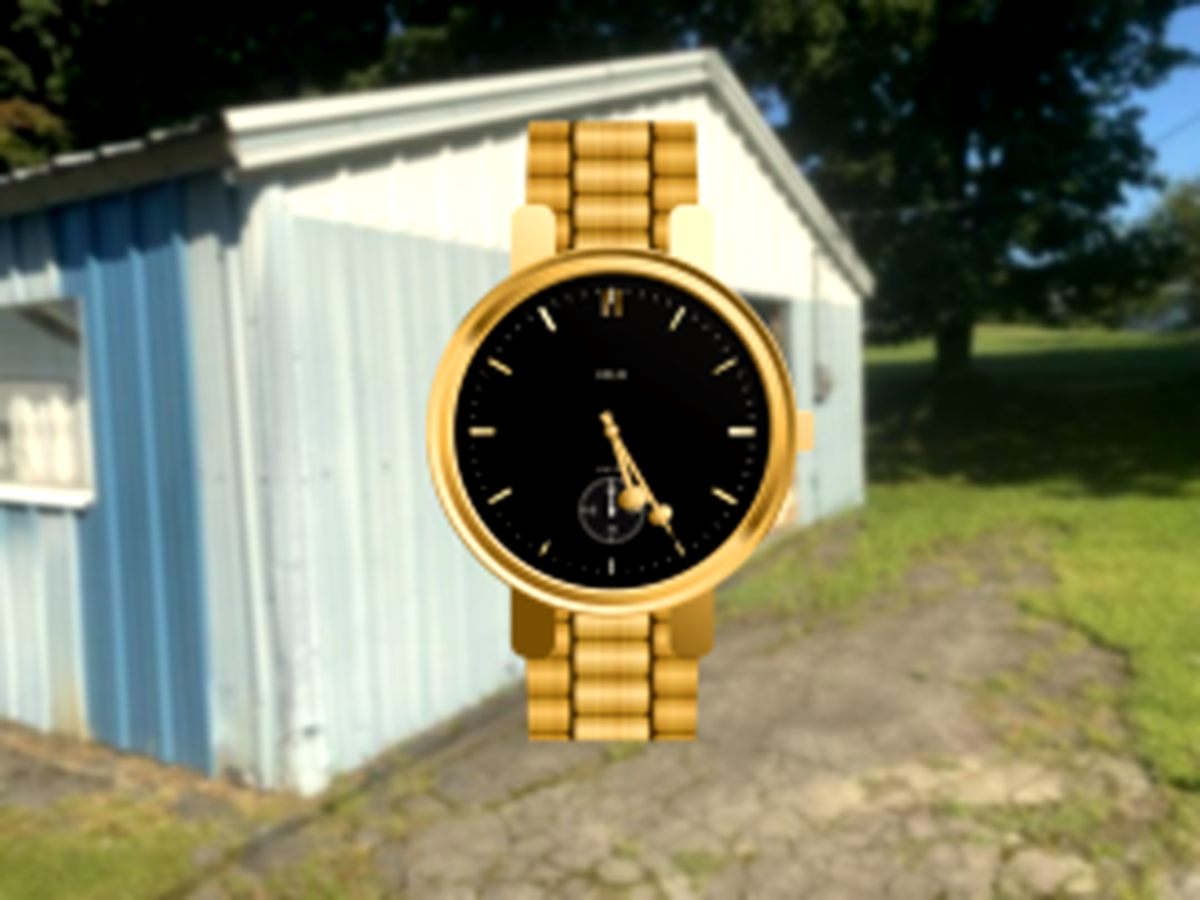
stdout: 5:25
